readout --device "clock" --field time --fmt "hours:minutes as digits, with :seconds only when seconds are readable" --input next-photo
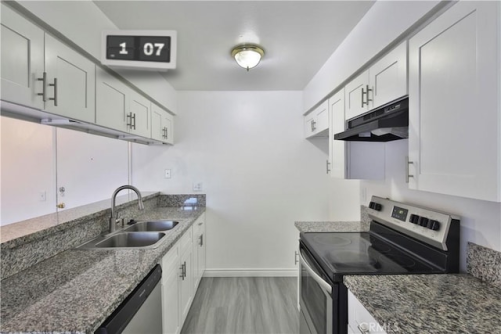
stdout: 1:07
